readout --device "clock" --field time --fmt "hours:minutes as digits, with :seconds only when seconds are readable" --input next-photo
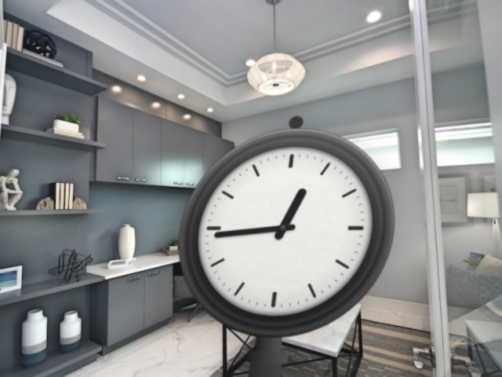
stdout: 12:44
